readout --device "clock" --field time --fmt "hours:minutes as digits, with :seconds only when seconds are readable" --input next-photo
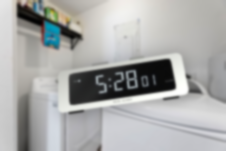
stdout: 5:28
